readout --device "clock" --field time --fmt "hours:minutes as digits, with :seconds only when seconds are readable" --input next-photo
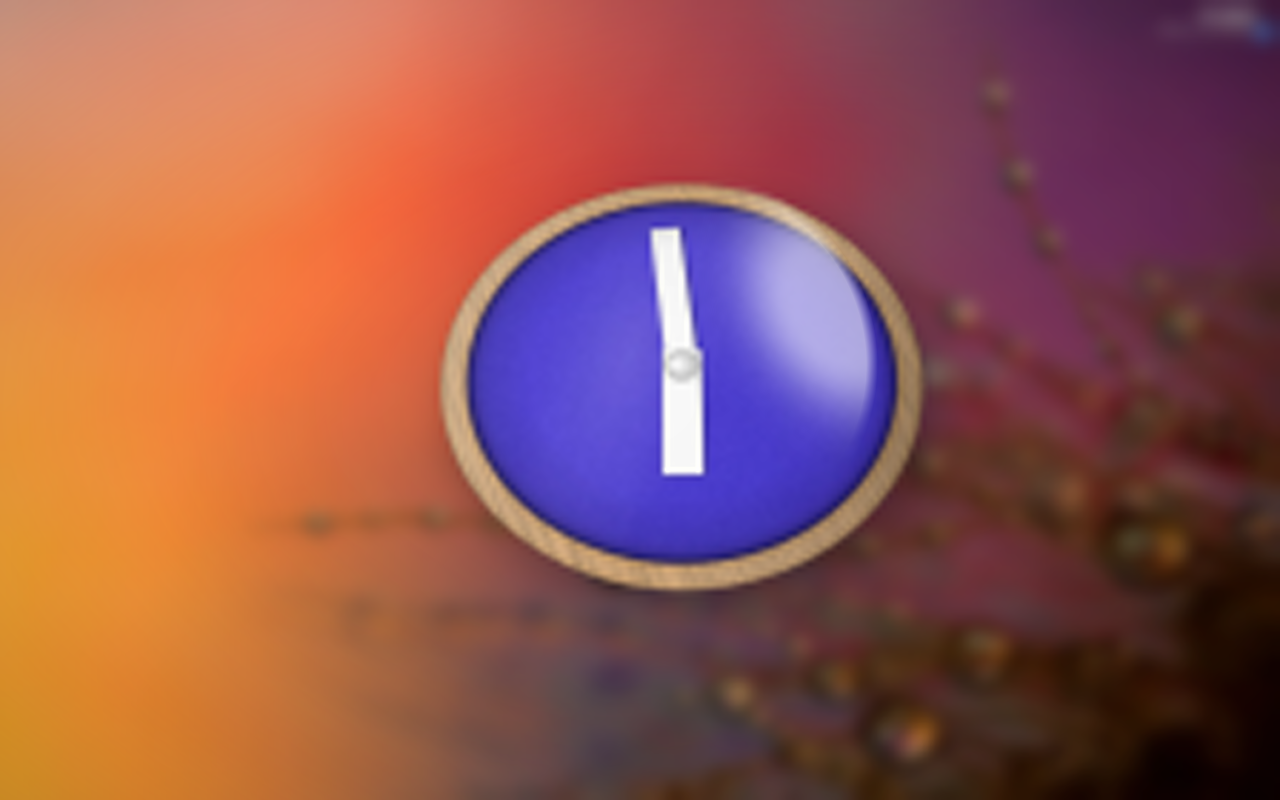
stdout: 5:59
